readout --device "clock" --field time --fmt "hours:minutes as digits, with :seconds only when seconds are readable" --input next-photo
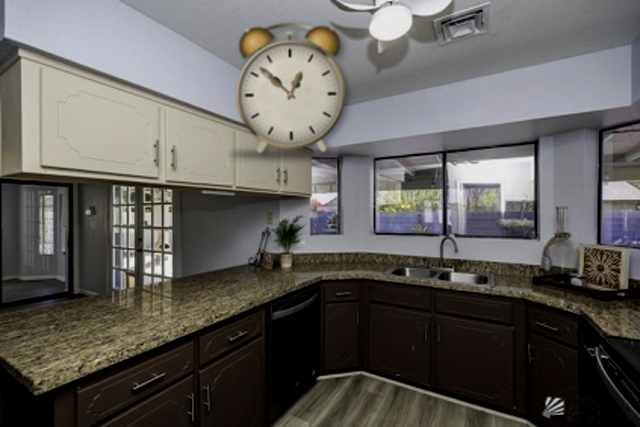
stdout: 12:52
